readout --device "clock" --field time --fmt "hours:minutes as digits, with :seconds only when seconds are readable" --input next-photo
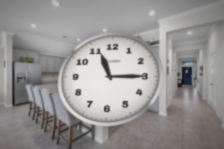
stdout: 11:15
